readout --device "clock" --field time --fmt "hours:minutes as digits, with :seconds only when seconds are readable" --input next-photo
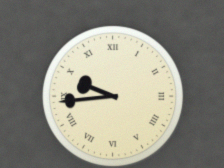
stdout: 9:44
